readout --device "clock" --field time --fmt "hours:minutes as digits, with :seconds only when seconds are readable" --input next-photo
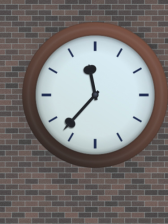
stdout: 11:37
